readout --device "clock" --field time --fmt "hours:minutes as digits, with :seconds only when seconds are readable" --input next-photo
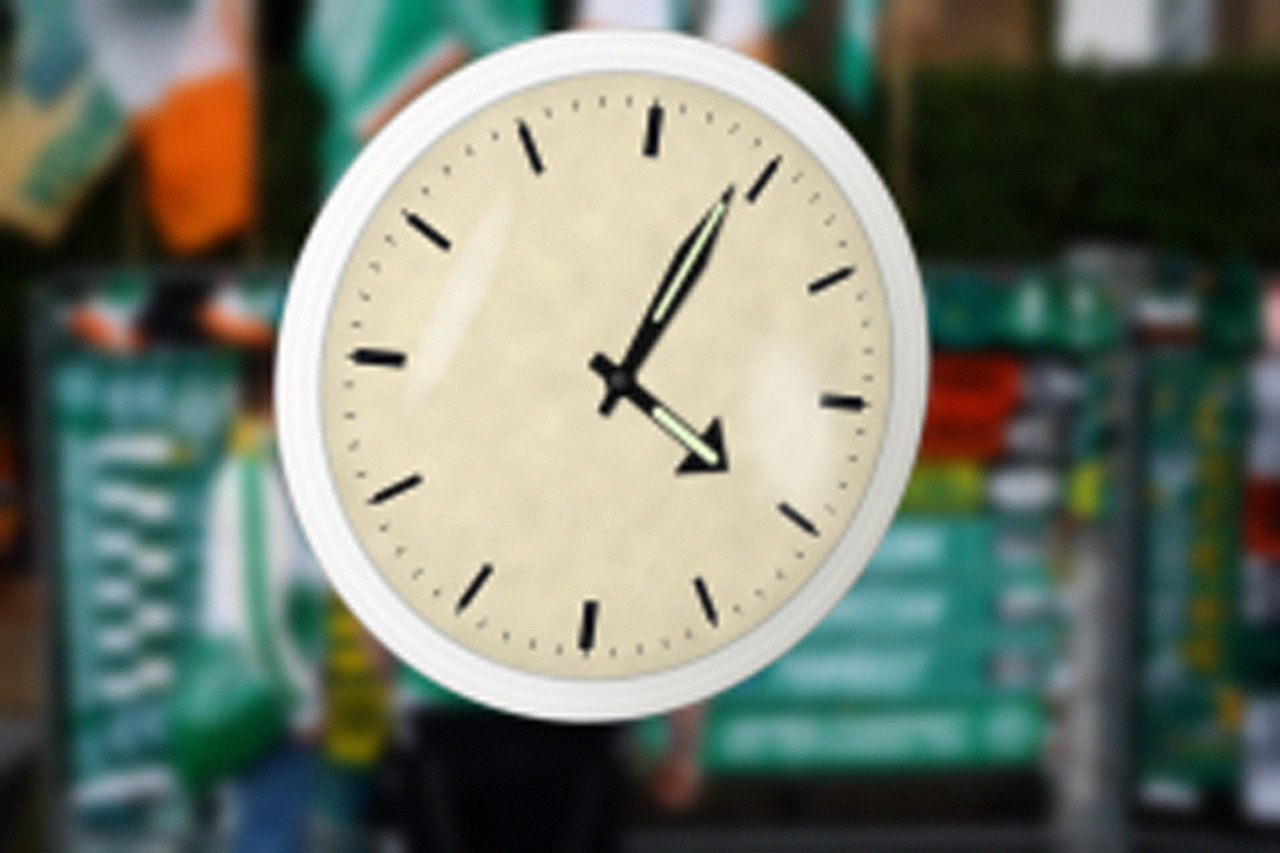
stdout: 4:04
